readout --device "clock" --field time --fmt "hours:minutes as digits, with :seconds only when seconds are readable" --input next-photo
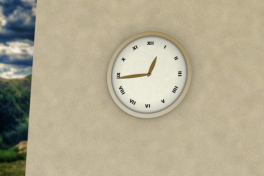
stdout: 12:44
